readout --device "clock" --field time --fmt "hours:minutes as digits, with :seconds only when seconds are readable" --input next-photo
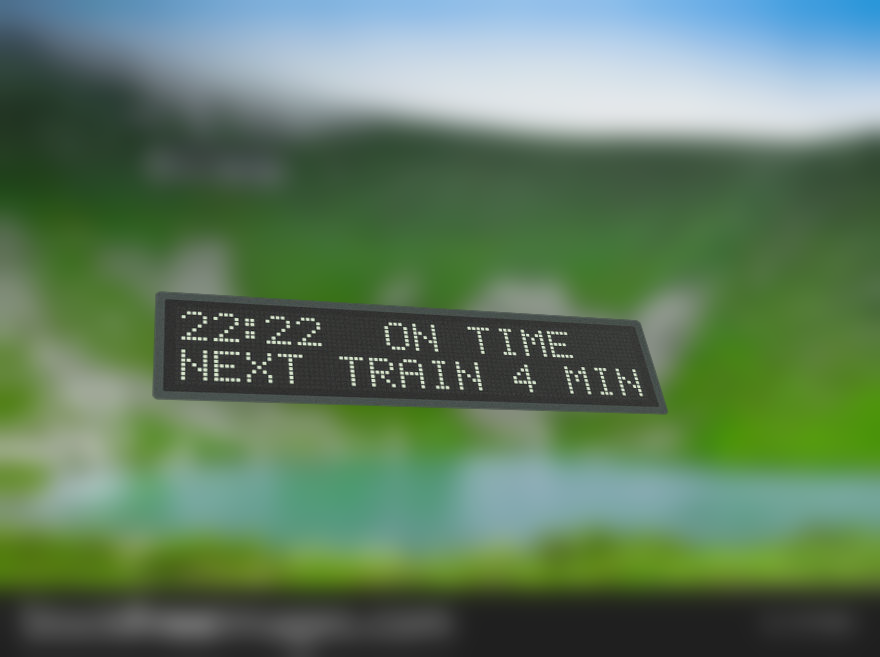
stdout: 22:22
